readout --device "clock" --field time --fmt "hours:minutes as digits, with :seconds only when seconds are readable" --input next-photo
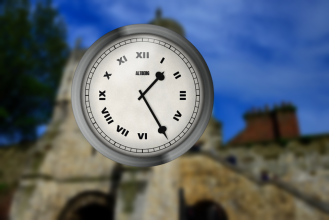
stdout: 1:25
